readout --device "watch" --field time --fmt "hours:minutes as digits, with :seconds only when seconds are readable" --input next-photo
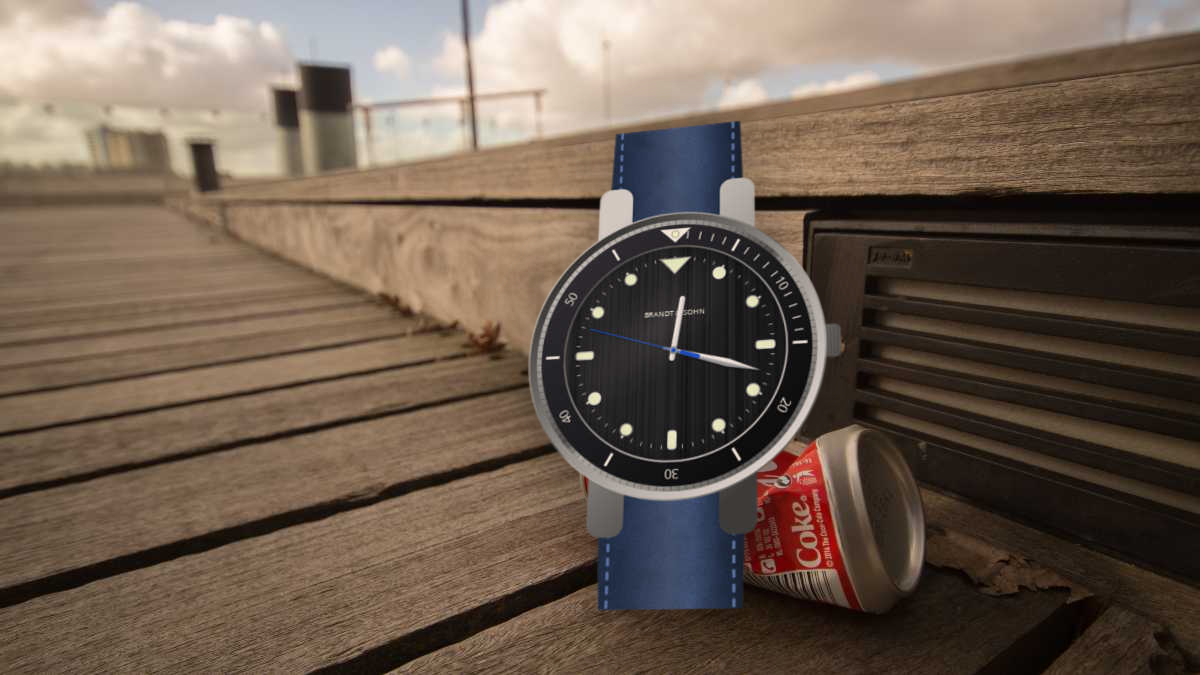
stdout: 12:17:48
